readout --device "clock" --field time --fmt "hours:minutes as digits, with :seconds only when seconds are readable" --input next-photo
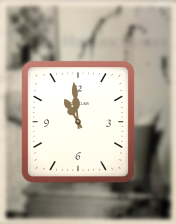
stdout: 10:59
